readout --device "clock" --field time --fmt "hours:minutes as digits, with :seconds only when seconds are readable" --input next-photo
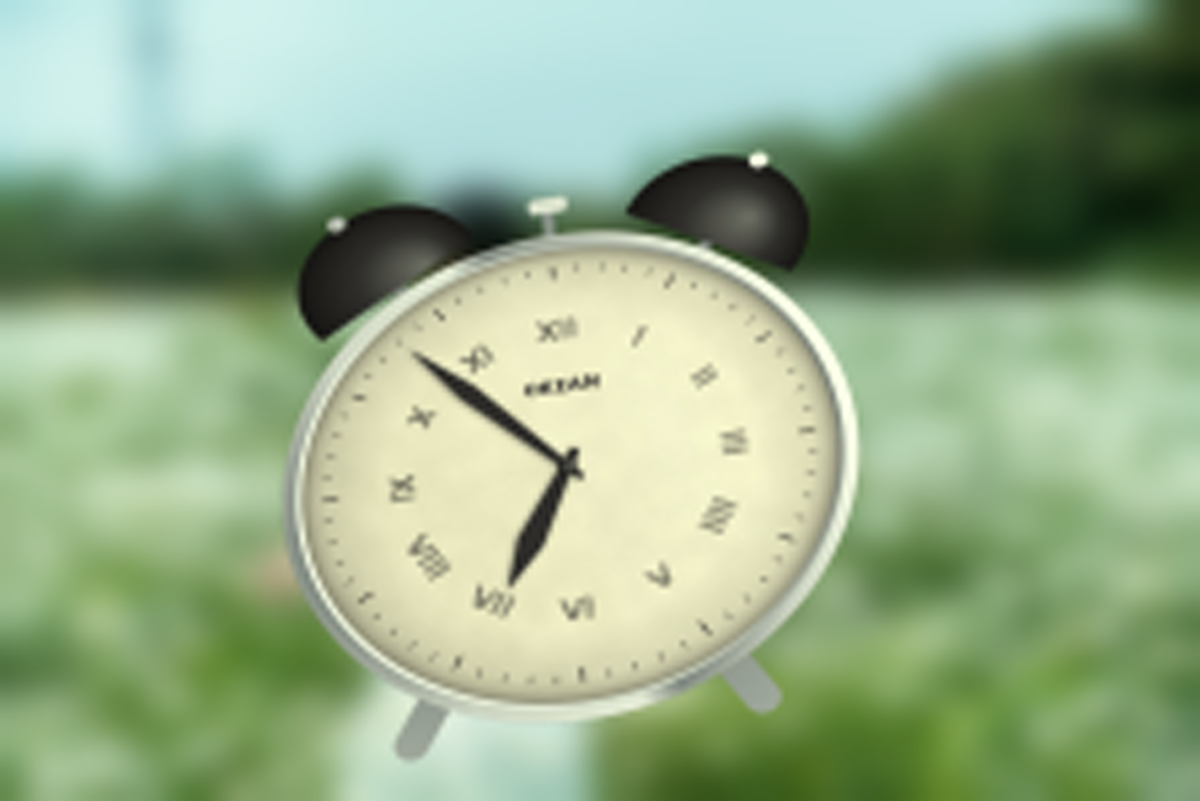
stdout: 6:53
